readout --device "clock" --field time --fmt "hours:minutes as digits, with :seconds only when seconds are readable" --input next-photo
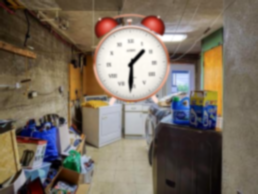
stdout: 1:31
